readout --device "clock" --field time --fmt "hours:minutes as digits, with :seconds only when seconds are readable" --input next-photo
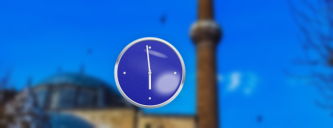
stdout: 5:59
